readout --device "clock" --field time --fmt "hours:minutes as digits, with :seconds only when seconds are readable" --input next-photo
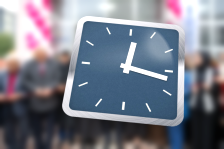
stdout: 12:17
